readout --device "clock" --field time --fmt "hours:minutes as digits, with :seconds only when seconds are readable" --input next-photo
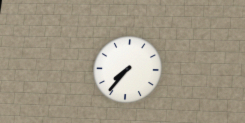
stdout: 7:36
